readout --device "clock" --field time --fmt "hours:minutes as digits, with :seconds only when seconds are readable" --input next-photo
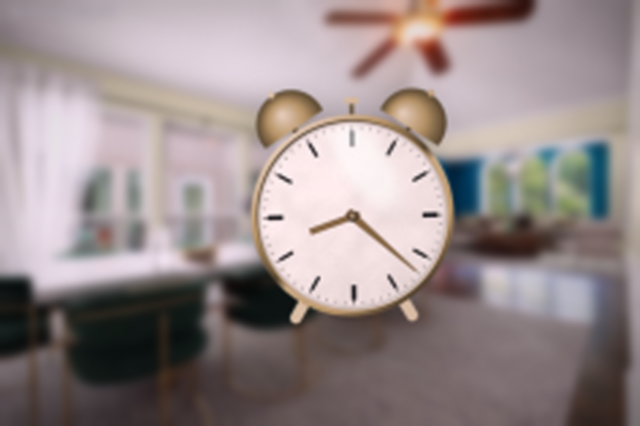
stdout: 8:22
